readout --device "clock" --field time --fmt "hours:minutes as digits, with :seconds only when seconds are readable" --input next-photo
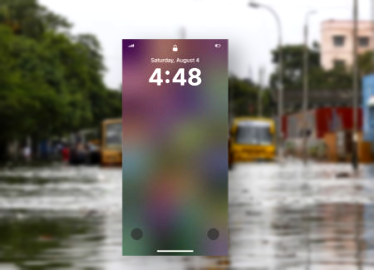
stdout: 4:48
